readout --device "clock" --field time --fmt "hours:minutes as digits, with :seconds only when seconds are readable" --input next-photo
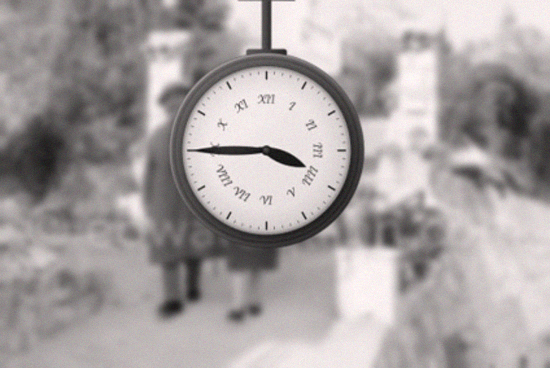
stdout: 3:45
